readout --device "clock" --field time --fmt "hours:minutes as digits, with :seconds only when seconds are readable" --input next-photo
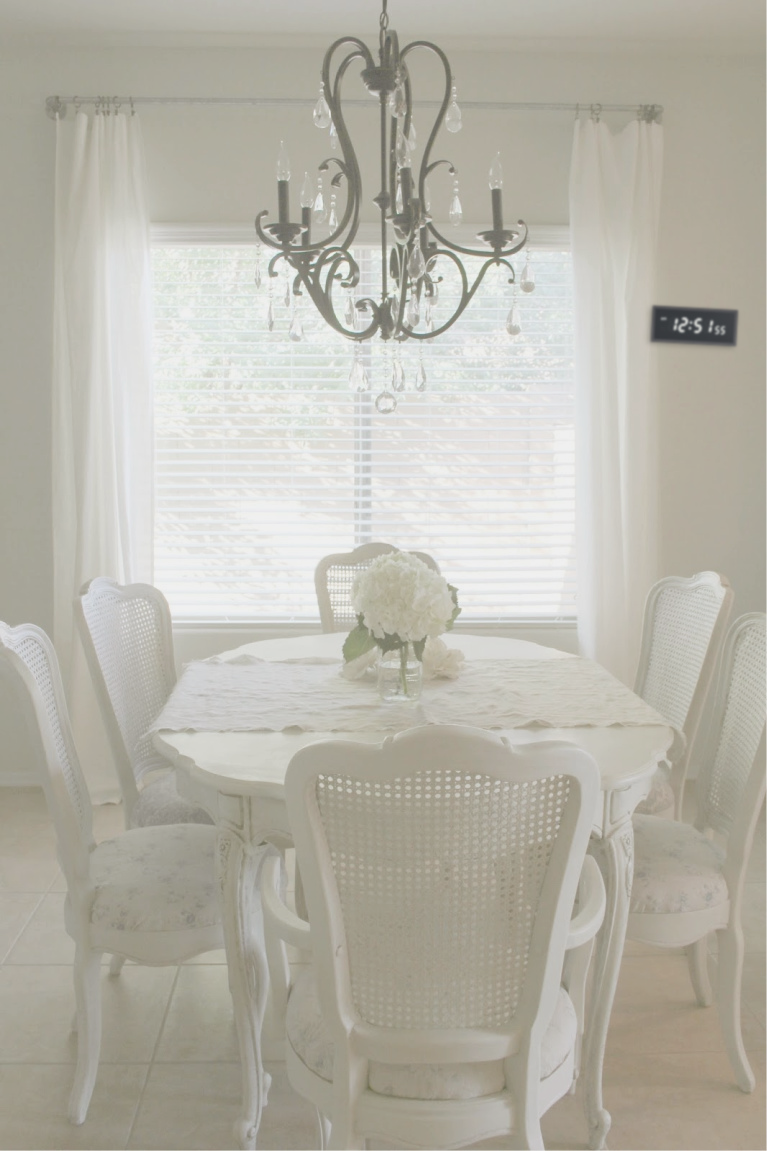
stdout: 12:51
